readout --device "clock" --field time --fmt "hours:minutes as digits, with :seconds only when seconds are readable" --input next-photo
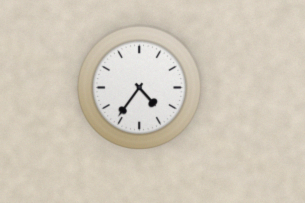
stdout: 4:36
